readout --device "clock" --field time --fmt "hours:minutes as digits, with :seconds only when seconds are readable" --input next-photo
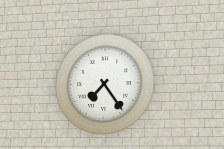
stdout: 7:24
